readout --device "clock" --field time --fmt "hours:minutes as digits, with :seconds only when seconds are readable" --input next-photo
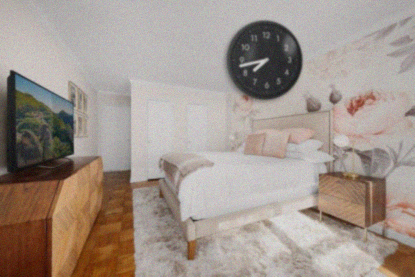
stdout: 7:43
